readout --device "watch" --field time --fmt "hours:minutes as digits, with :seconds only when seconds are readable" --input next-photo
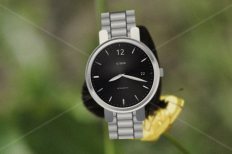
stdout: 8:18
